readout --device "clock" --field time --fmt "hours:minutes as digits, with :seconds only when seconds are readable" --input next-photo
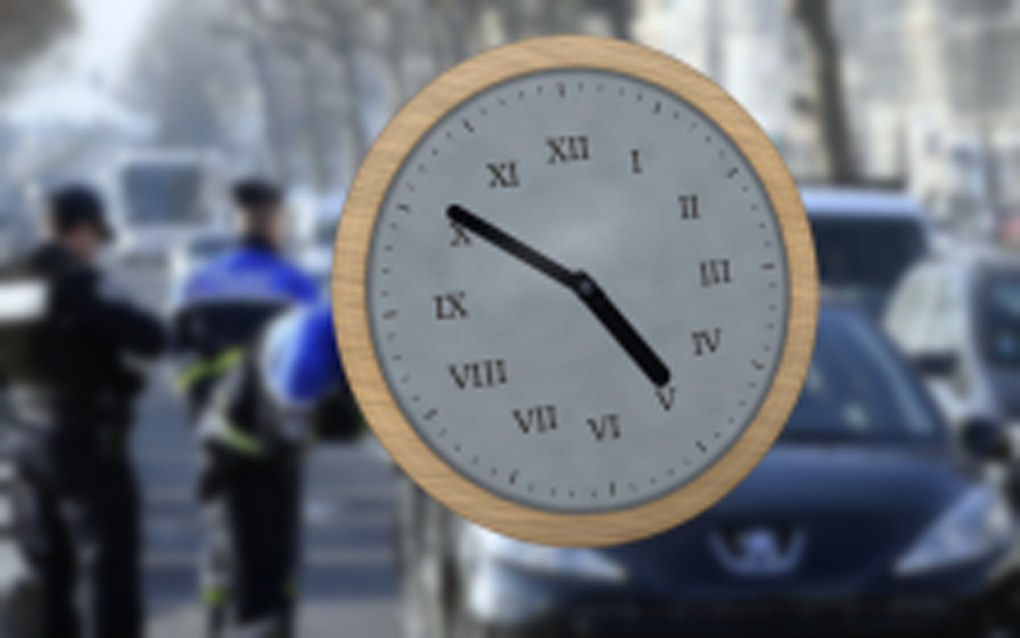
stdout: 4:51
